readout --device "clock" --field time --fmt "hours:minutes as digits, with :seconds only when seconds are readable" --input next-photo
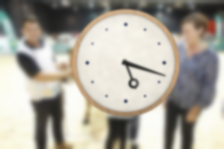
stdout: 5:18
